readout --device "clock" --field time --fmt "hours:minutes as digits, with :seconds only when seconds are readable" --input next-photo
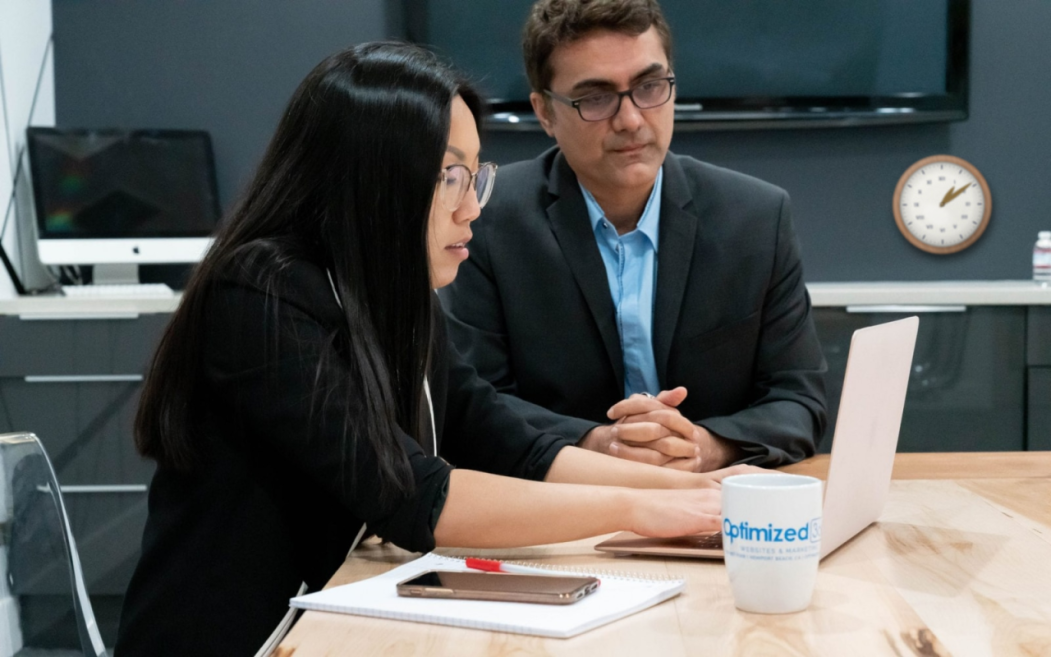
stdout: 1:09
